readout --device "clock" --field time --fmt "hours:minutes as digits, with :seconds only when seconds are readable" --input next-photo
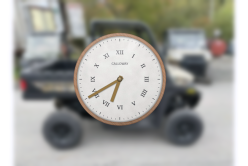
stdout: 6:40
